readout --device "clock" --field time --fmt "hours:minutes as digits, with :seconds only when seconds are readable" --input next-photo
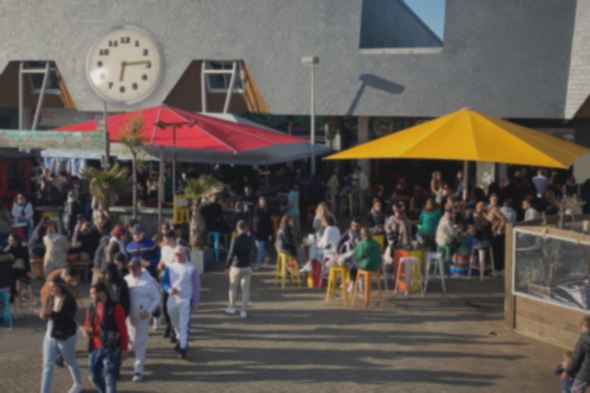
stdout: 6:14
